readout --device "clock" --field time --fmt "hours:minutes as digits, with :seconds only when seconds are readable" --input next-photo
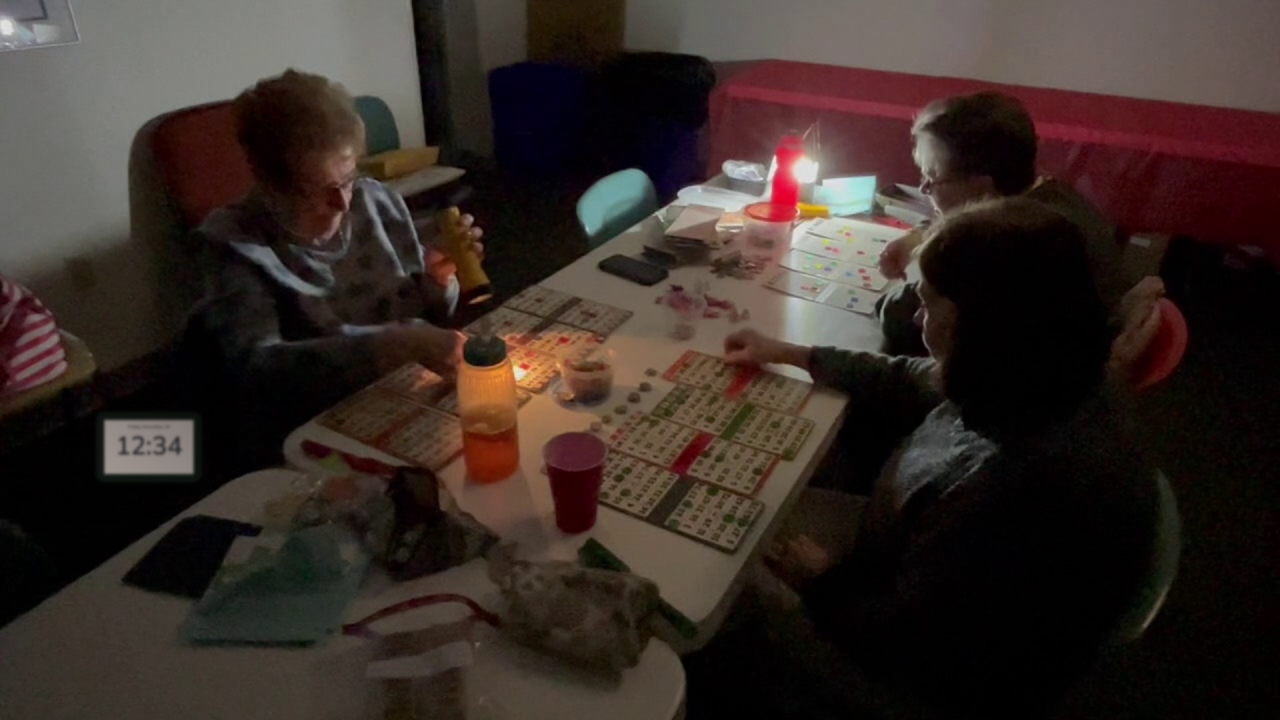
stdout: 12:34
